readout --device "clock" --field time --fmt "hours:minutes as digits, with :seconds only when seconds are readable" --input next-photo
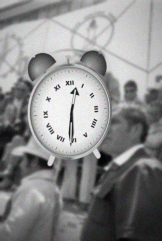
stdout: 12:31
